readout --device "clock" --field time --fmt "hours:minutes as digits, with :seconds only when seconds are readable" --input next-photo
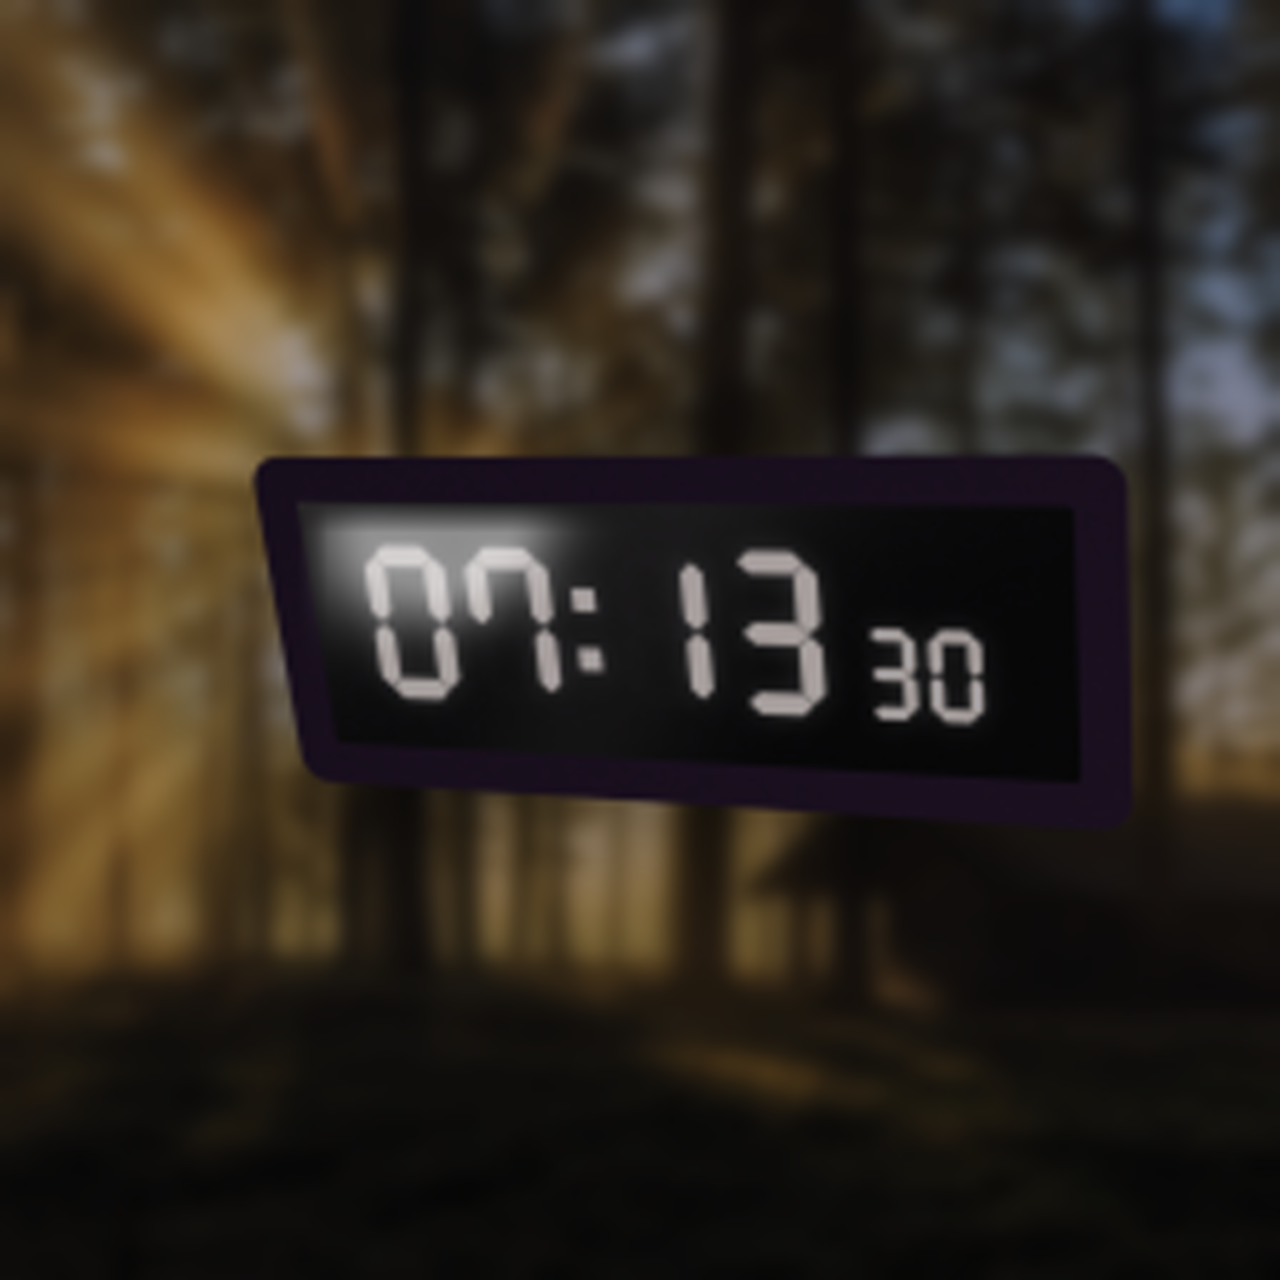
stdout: 7:13:30
